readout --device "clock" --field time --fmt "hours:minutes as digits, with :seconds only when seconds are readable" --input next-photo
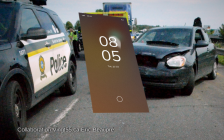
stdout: 8:05
